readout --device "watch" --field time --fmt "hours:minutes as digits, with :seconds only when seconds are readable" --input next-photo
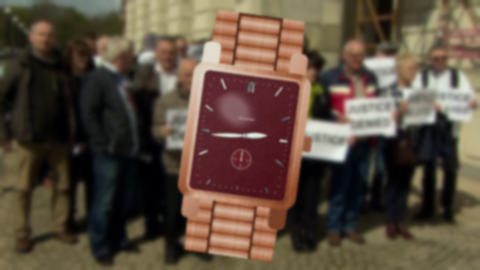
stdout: 2:44
